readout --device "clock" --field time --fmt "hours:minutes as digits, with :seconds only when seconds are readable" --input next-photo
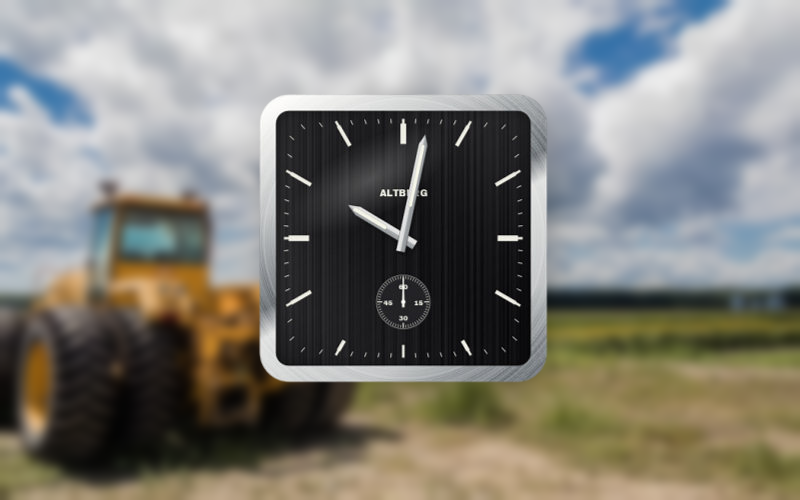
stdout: 10:02
